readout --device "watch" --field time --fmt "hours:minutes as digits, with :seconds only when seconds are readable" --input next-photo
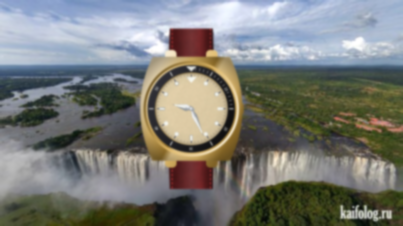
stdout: 9:26
